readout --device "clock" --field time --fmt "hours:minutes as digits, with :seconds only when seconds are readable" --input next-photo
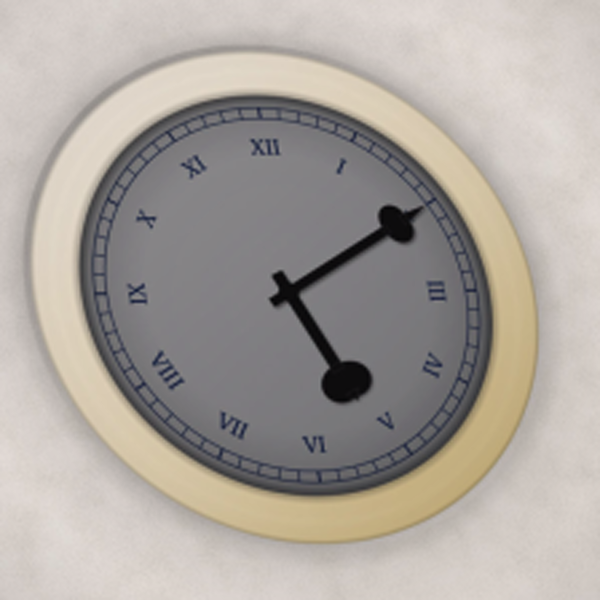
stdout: 5:10
